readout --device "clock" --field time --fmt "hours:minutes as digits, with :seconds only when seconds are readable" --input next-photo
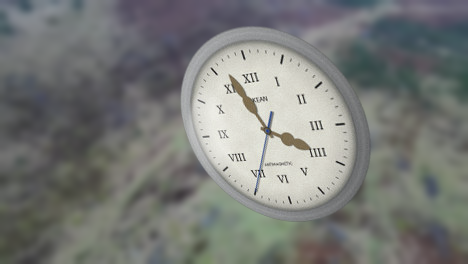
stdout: 3:56:35
